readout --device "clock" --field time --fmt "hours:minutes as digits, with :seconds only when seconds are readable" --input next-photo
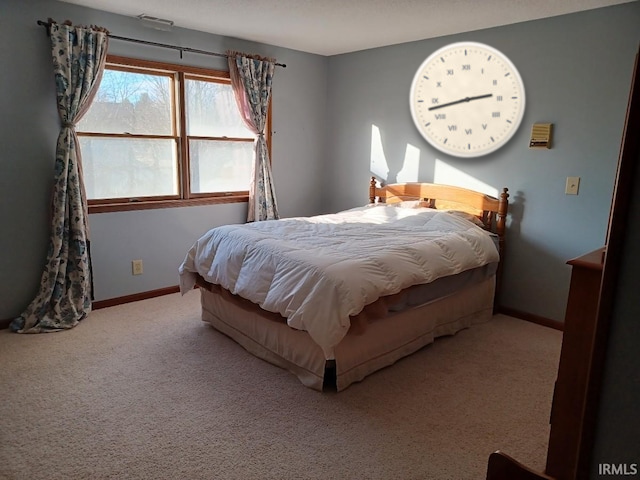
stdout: 2:43
